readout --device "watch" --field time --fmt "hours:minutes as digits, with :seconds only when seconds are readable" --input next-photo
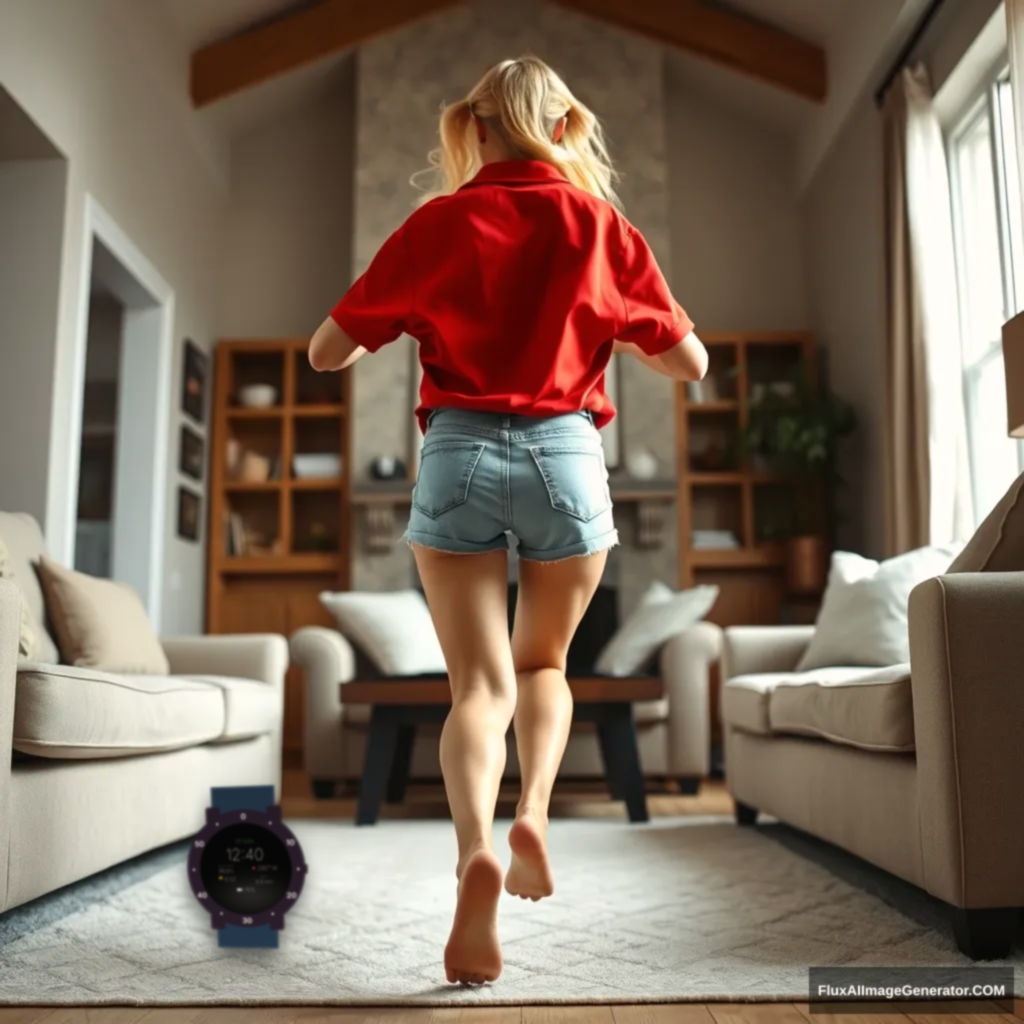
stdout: 12:40
